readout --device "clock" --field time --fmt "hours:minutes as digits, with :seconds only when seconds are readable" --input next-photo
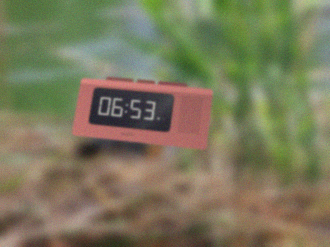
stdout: 6:53
